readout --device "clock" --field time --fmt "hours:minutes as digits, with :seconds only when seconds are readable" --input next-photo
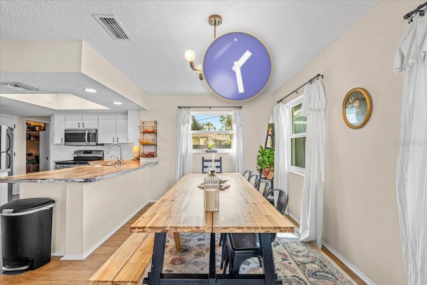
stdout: 1:29
